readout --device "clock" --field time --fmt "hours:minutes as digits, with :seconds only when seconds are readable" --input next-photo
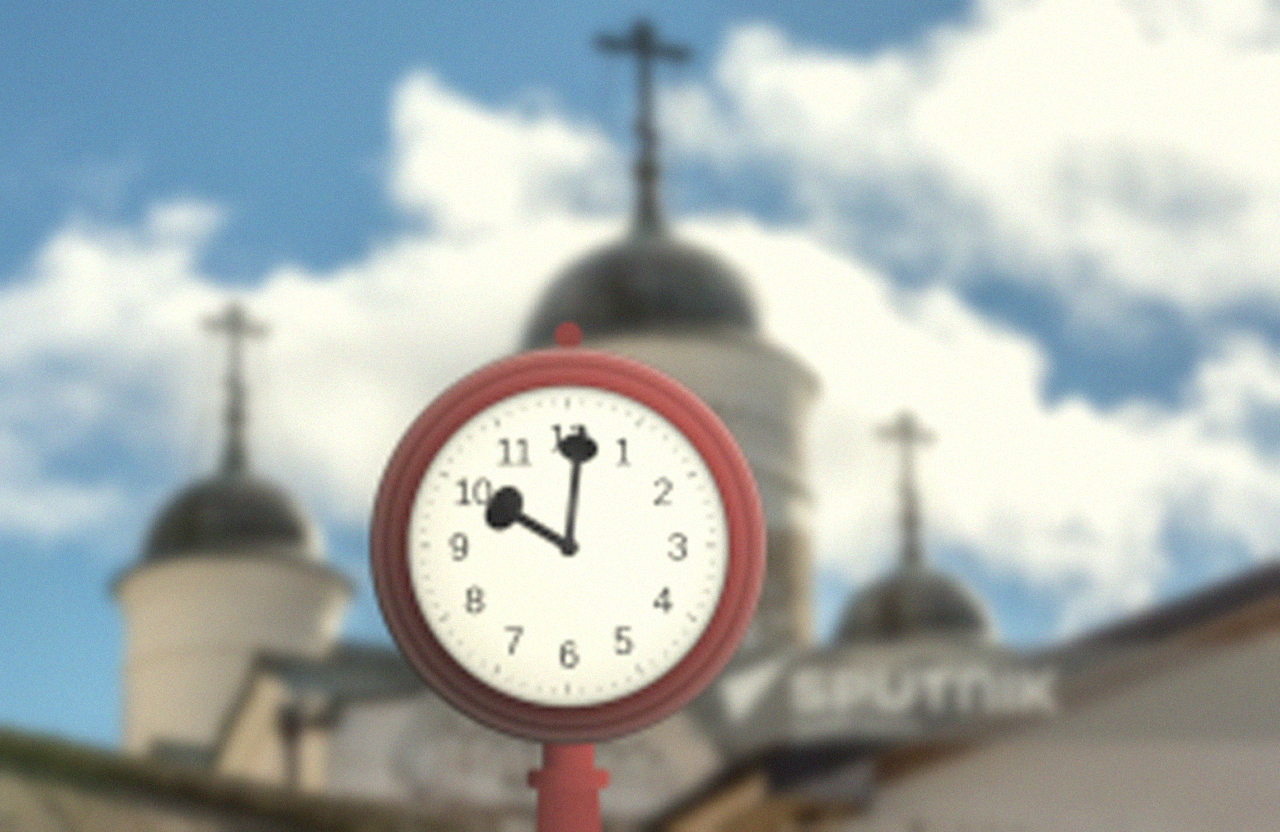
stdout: 10:01
